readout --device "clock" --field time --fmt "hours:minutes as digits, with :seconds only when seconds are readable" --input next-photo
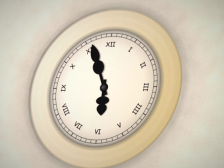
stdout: 5:56
